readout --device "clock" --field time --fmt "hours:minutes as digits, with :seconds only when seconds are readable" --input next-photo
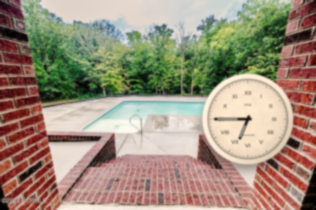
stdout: 6:45
